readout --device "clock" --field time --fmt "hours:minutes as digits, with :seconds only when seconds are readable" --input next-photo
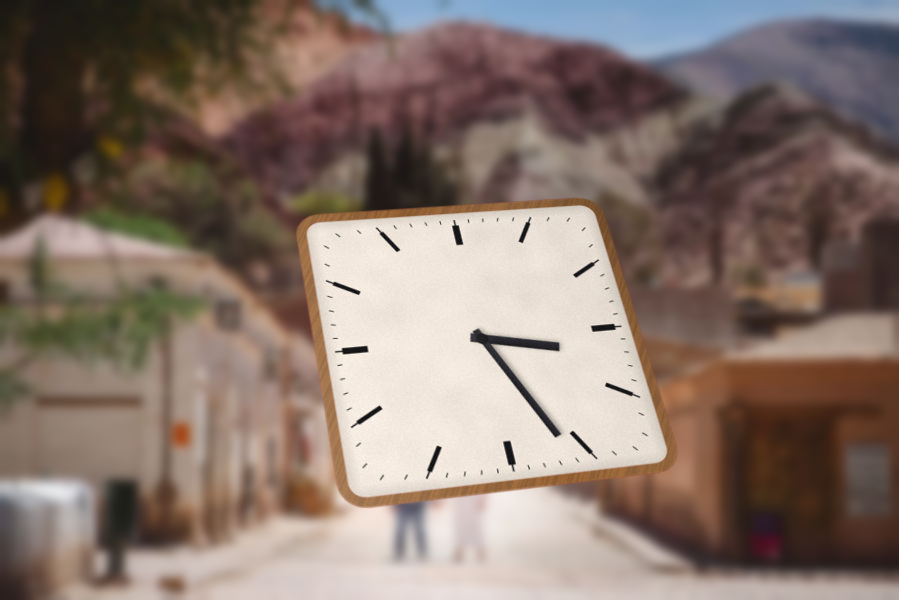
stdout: 3:26
